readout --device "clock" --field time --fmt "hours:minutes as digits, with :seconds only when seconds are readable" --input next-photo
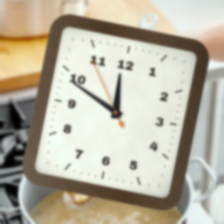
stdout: 11:48:54
